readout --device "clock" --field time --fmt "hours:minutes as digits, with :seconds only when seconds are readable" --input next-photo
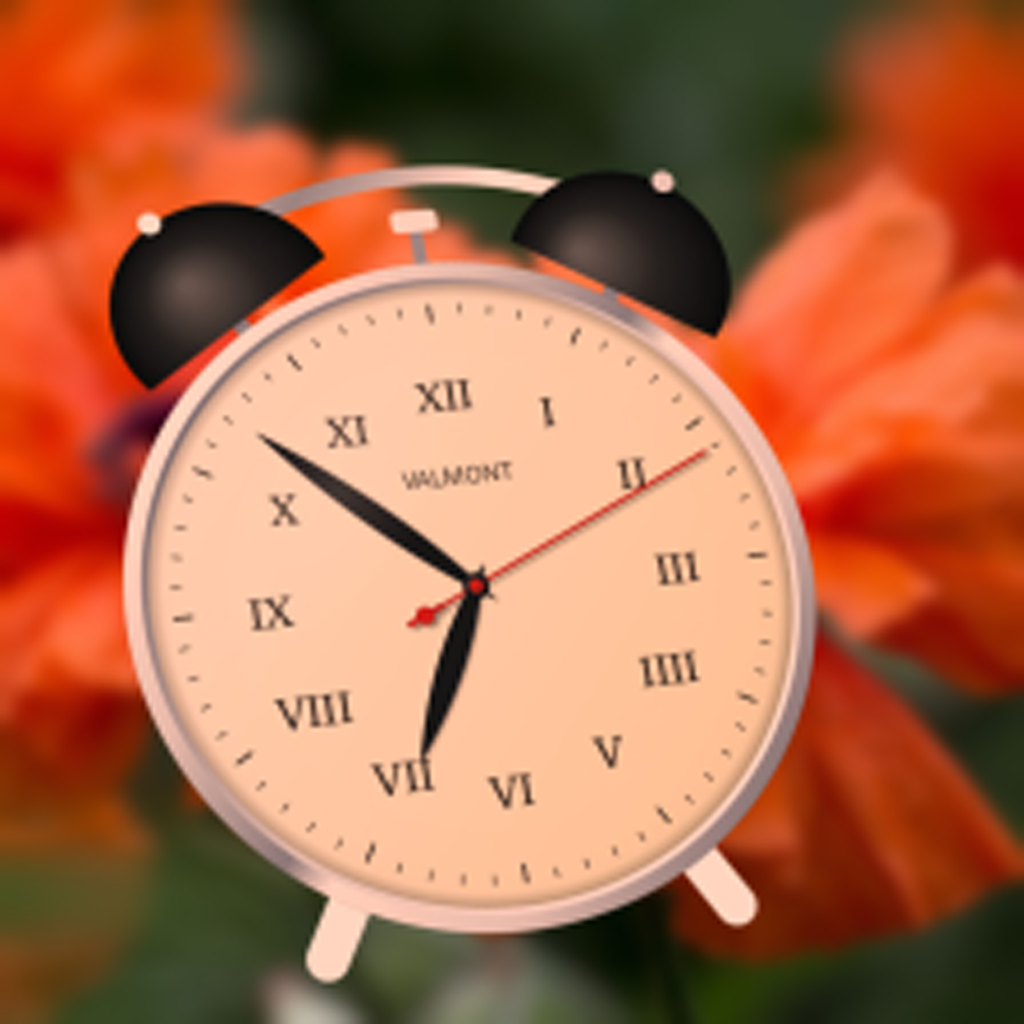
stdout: 6:52:11
